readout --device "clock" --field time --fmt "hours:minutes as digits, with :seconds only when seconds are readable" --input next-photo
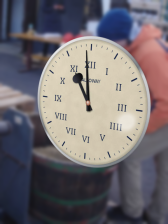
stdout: 10:59
